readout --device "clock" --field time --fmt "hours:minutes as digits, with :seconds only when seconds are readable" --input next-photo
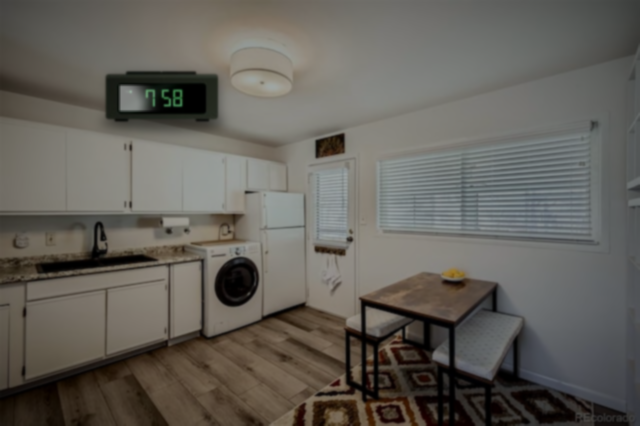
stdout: 7:58
